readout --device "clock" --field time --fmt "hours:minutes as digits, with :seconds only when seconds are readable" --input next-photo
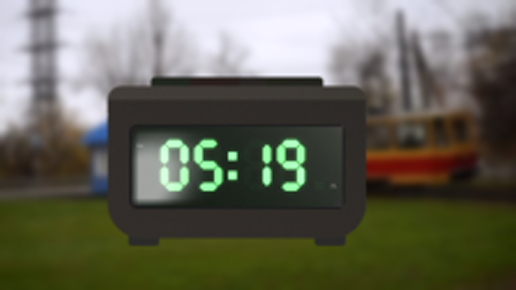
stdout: 5:19
